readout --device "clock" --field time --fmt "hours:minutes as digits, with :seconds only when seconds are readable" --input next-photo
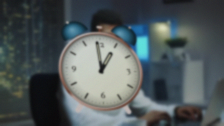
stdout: 12:59
